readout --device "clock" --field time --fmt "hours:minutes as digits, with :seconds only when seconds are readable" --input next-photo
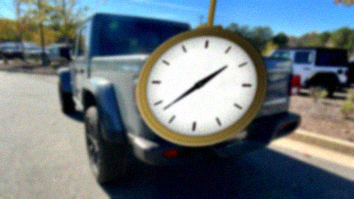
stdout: 1:38
